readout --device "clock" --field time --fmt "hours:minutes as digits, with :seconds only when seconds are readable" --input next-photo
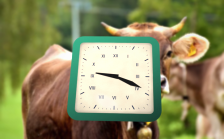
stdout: 9:19
